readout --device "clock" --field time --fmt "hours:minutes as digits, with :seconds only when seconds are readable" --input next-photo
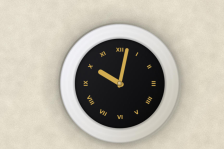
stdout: 10:02
